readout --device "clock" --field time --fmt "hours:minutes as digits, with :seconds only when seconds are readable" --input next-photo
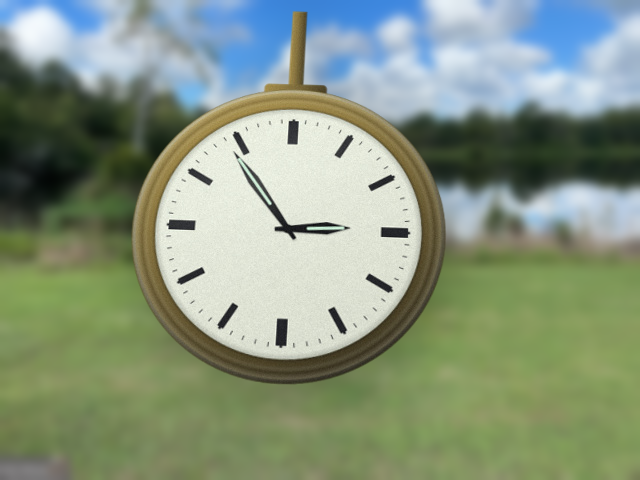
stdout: 2:54
